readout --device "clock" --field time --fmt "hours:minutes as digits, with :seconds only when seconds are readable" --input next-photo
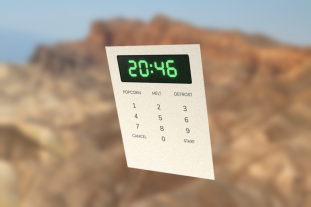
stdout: 20:46
